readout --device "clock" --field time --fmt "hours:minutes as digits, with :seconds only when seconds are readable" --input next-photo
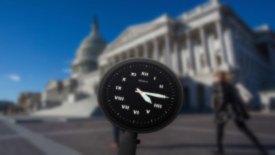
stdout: 4:15
